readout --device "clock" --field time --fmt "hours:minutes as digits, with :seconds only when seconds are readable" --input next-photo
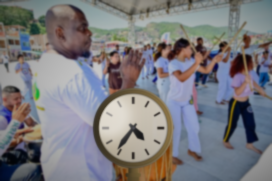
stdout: 4:36
